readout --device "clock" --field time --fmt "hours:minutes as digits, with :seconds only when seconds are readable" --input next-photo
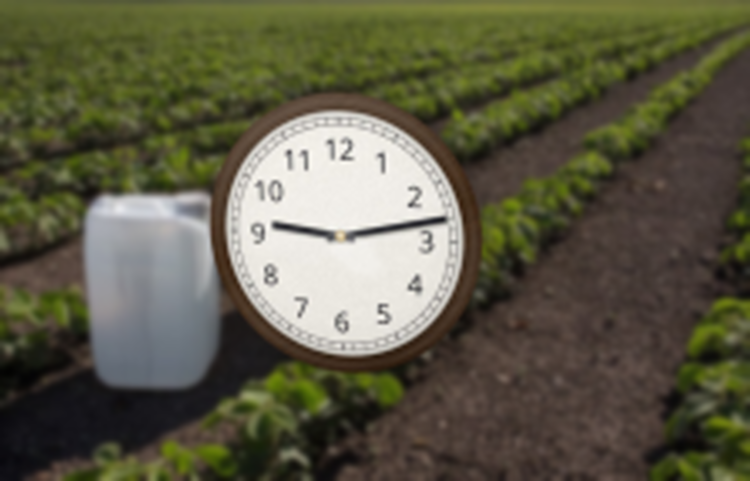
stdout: 9:13
